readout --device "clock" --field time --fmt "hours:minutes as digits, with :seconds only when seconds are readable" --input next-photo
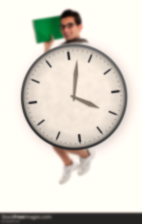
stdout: 4:02
